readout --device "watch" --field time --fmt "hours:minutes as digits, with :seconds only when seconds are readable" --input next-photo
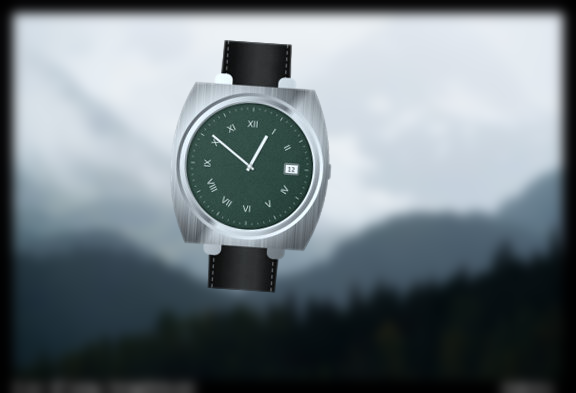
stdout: 12:51
